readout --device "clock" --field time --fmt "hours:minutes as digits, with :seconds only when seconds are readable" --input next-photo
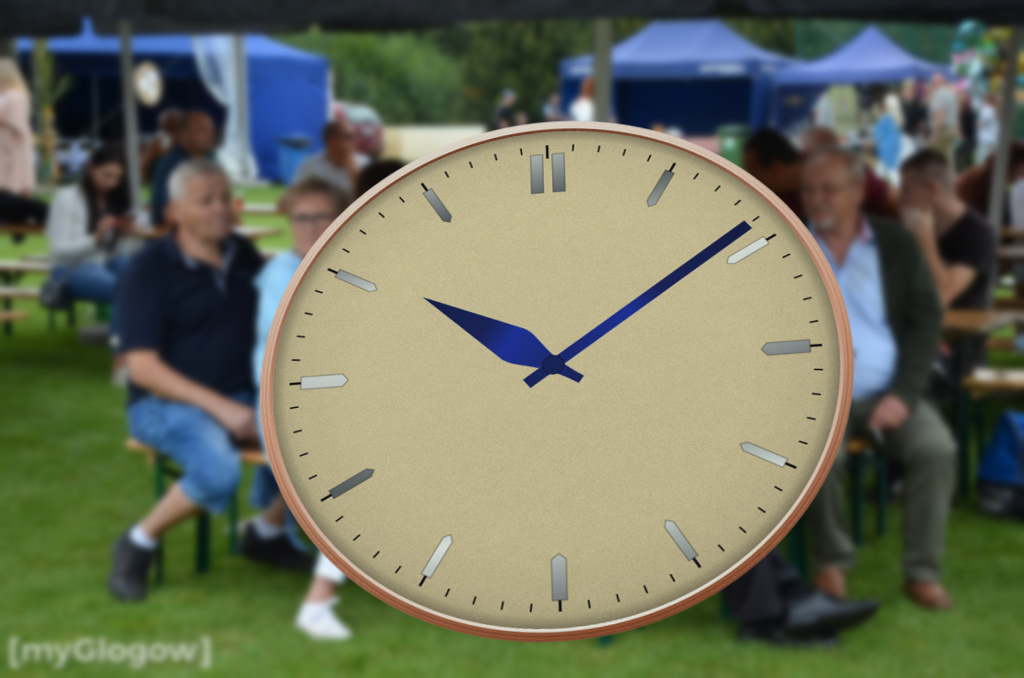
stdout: 10:09
